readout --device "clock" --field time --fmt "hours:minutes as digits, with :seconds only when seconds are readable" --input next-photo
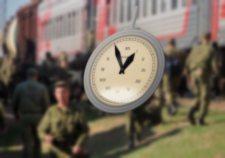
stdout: 12:55
